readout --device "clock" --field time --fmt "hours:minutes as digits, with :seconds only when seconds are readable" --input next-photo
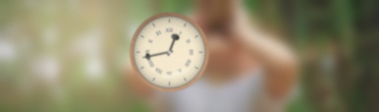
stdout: 12:43
